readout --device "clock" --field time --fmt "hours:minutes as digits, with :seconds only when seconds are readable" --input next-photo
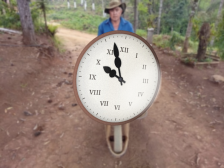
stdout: 9:57
